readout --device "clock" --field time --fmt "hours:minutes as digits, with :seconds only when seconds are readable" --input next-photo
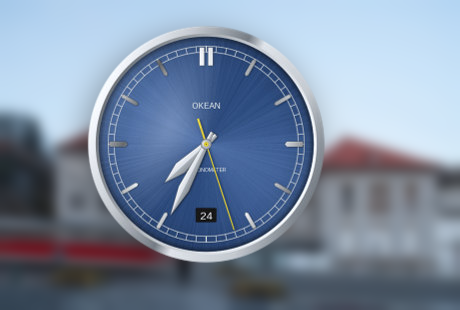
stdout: 7:34:27
